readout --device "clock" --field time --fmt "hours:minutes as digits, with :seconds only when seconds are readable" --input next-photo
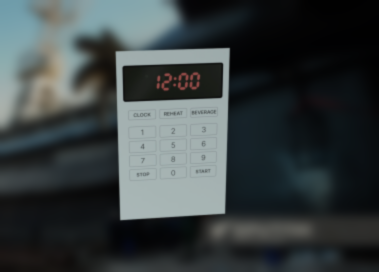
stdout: 12:00
